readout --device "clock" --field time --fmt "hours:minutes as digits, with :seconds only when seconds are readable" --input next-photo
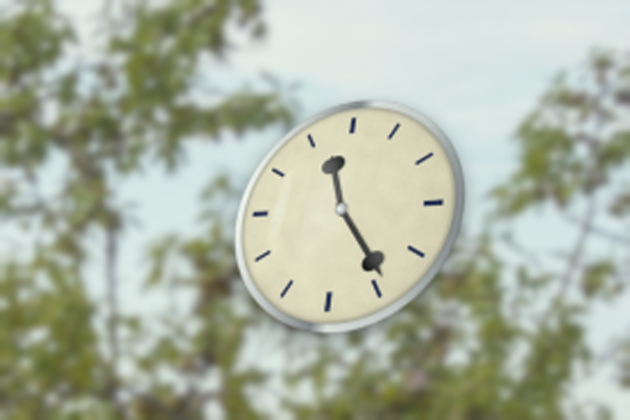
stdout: 11:24
